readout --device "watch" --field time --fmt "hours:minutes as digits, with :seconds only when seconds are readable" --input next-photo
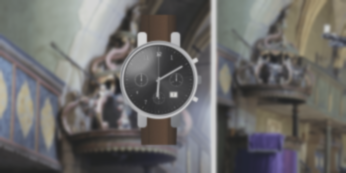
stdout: 6:10
